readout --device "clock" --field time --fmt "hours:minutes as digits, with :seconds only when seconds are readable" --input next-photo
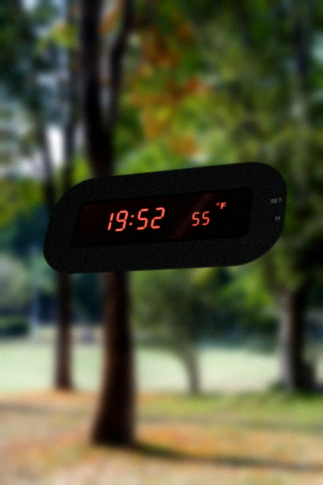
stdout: 19:52
